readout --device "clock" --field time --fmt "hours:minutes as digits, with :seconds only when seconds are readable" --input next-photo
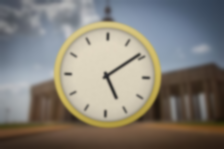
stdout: 5:09
